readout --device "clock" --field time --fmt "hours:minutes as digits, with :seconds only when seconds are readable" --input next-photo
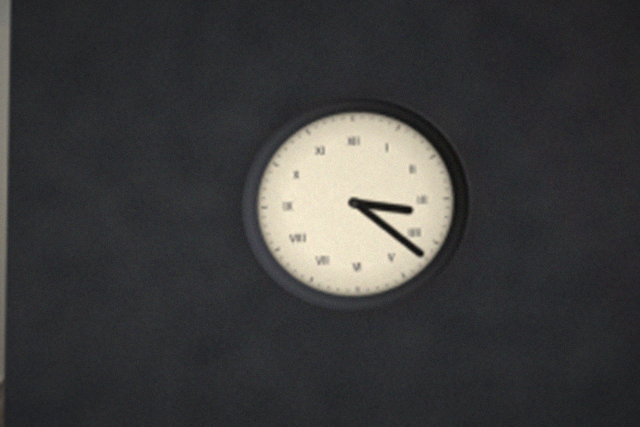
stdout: 3:22
